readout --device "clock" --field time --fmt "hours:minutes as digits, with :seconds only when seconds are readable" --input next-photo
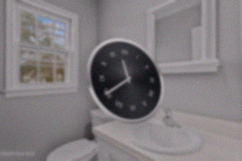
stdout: 11:40
